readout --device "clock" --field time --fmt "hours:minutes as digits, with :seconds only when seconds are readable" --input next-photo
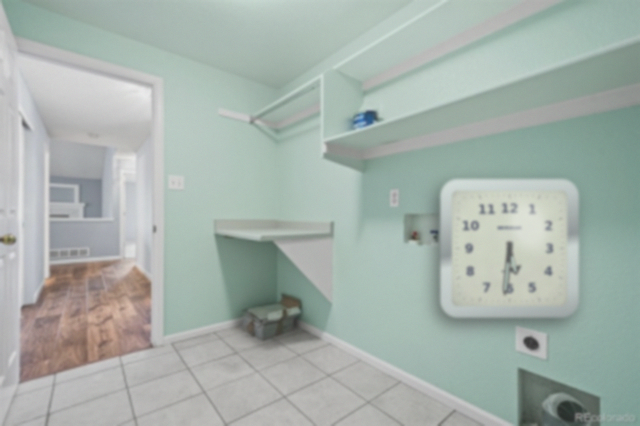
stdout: 5:31
